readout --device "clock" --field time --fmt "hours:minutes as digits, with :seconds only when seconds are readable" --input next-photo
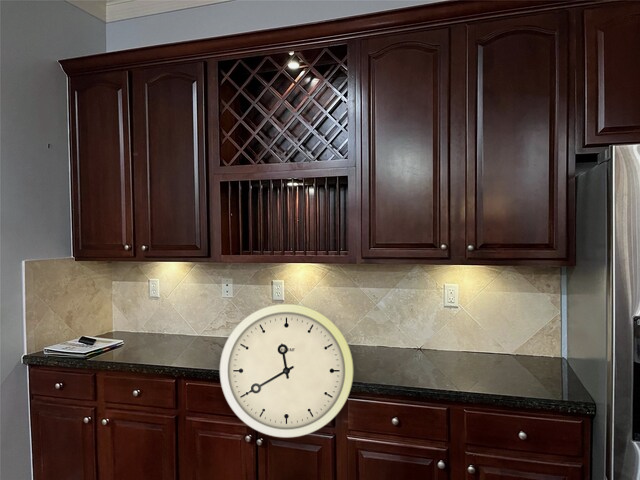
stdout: 11:40
